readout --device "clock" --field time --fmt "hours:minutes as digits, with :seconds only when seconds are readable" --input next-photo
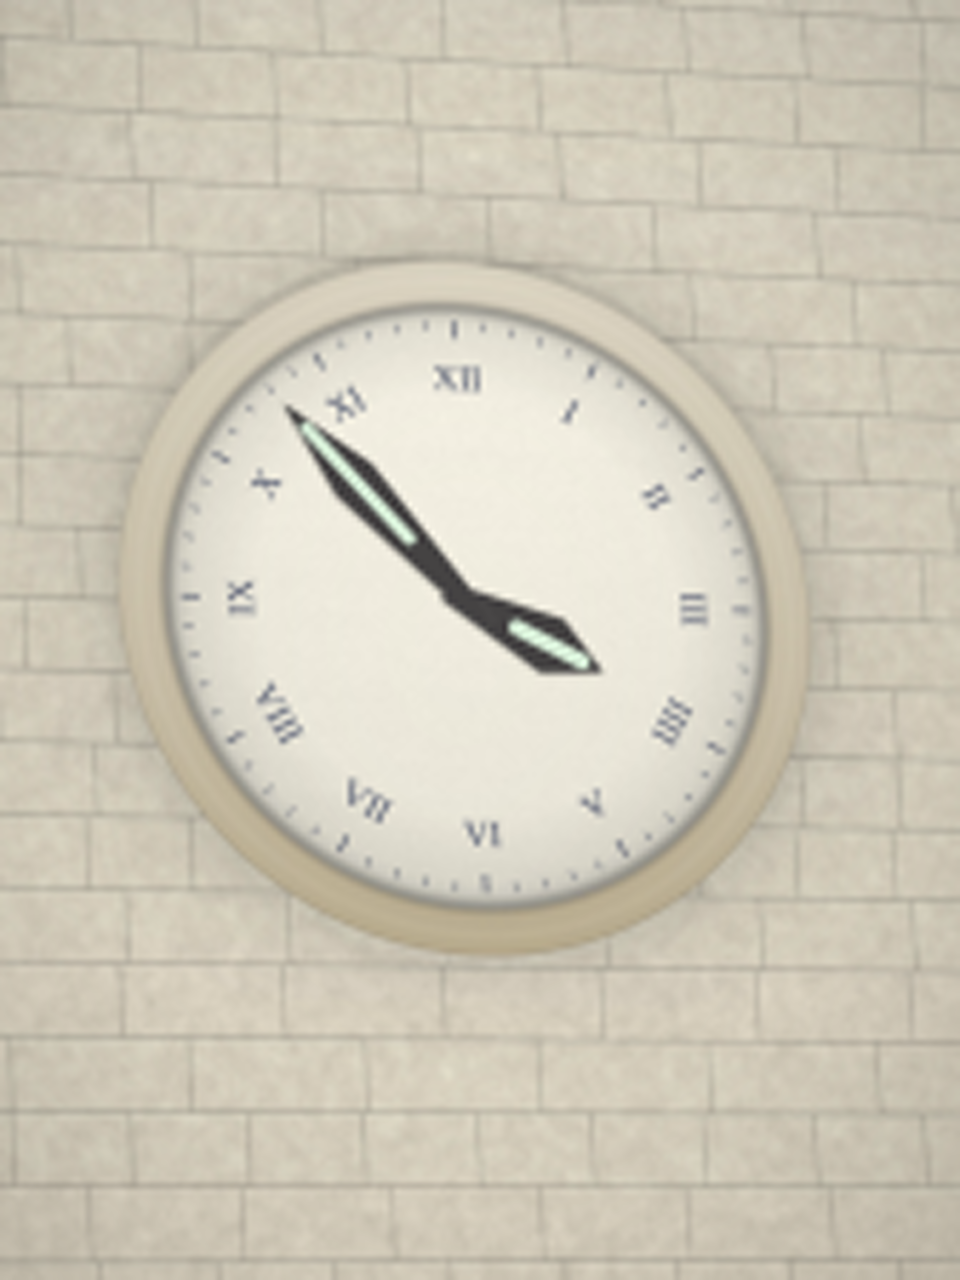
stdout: 3:53
